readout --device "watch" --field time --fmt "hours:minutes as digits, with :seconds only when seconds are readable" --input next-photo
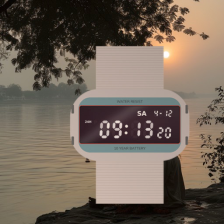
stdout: 9:13:20
